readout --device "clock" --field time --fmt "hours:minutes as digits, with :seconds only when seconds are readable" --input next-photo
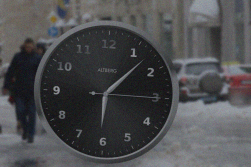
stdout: 6:07:15
